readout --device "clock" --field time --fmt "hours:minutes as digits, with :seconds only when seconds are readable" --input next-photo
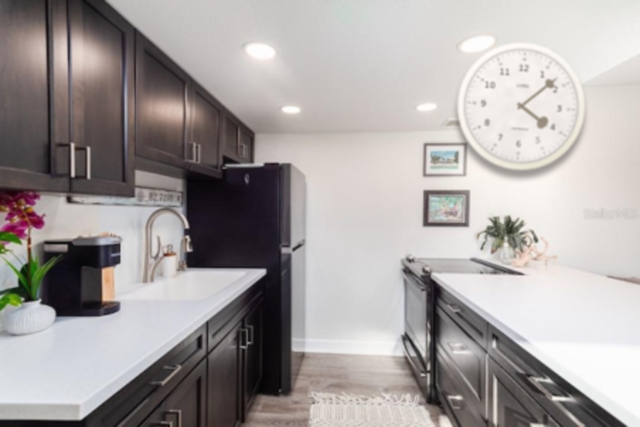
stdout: 4:08
